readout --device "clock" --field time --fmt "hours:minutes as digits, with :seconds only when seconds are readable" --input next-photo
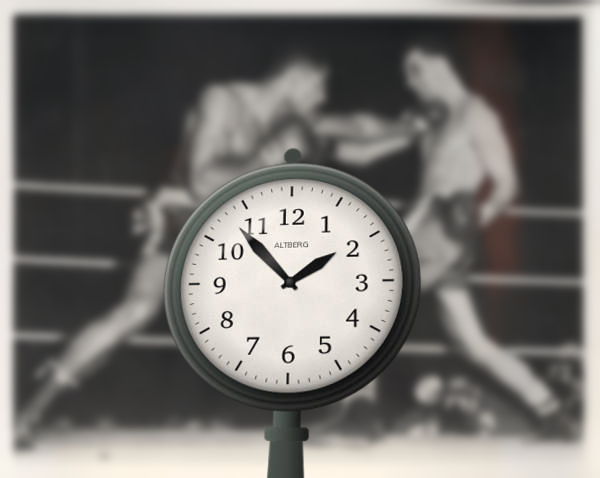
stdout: 1:53
